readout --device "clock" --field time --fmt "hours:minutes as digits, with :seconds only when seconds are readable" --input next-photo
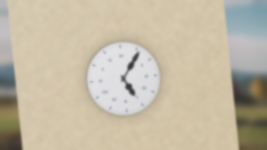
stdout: 5:06
